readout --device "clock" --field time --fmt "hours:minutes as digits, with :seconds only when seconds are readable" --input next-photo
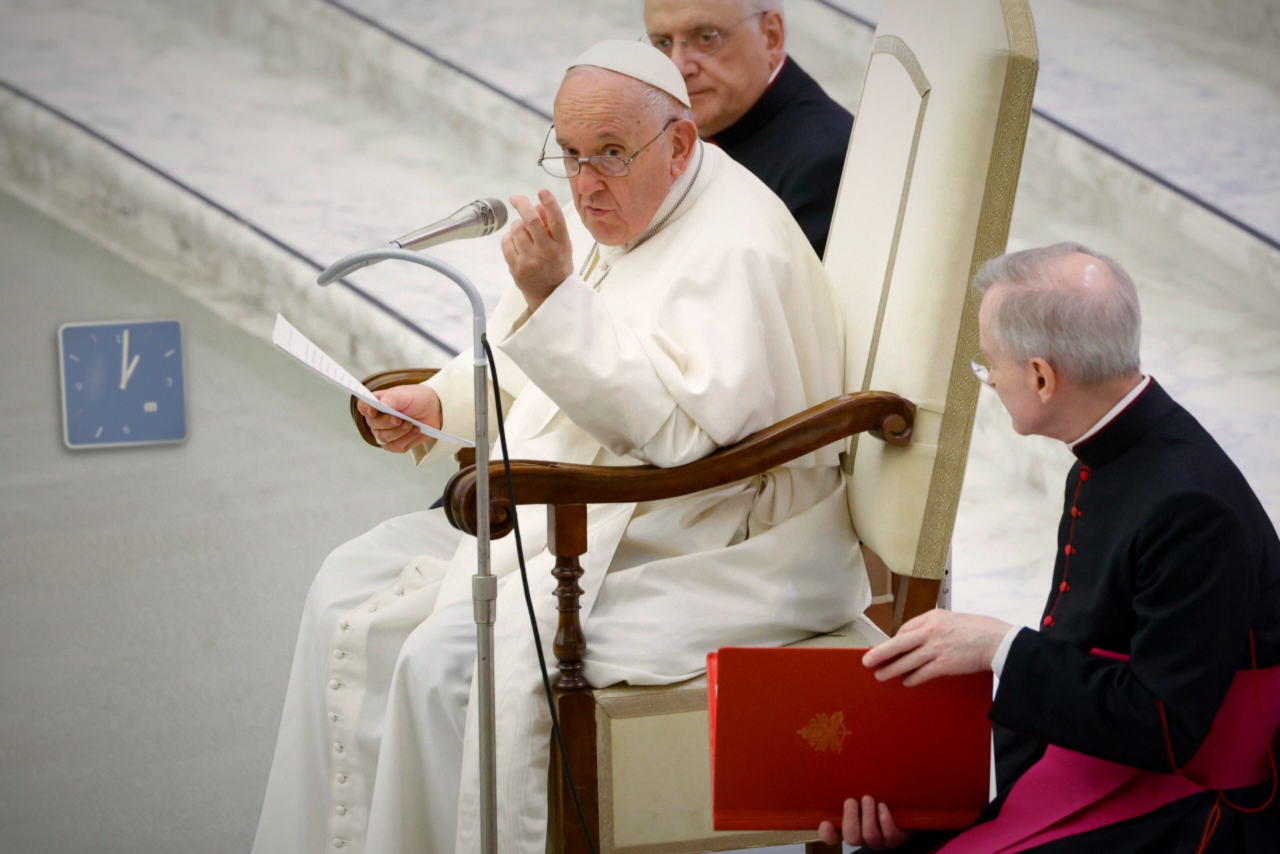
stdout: 1:01
